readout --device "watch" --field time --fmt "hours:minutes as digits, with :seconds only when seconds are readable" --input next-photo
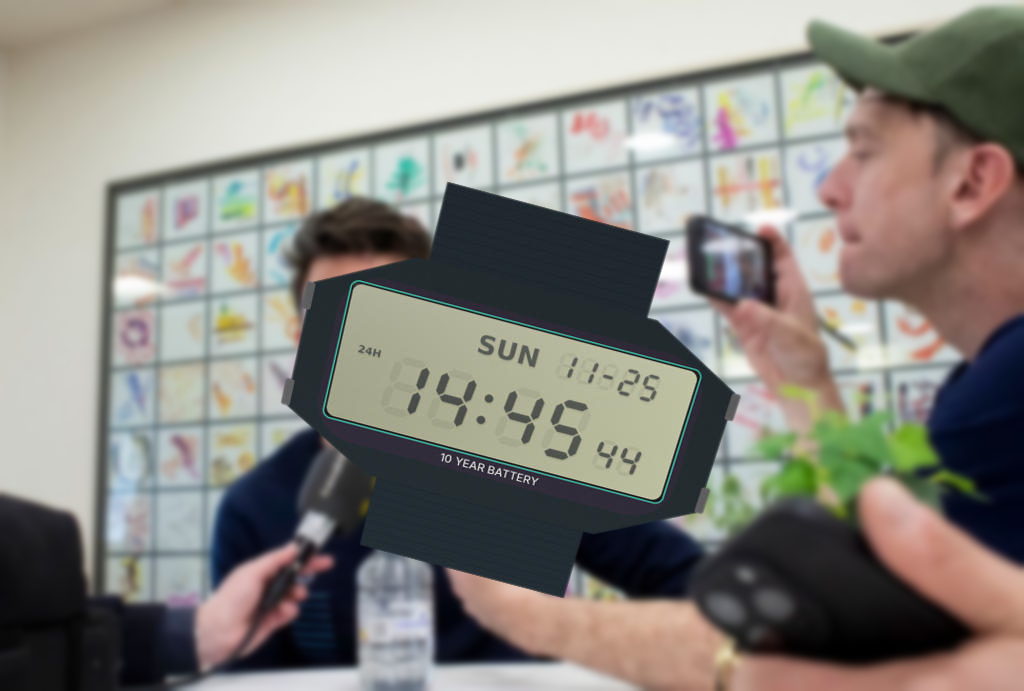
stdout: 14:45:44
